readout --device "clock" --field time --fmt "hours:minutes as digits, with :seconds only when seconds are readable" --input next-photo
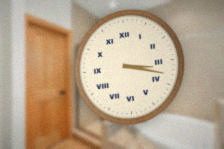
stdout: 3:18
